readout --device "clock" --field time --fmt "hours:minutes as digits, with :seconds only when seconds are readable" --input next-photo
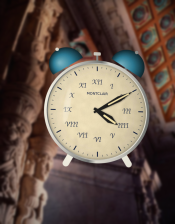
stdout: 4:10
